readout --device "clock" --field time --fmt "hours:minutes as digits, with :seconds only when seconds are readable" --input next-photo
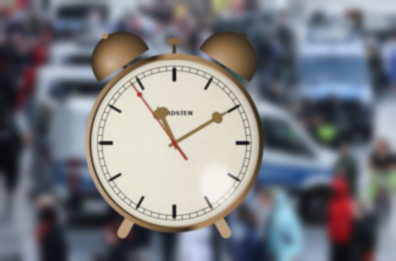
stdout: 11:09:54
